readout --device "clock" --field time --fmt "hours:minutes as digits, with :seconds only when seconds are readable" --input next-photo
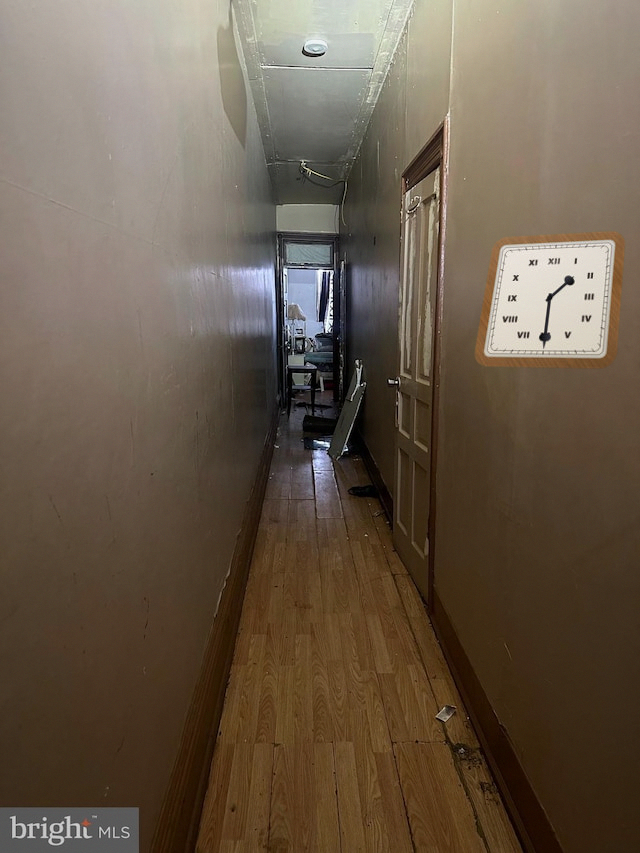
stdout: 1:30
